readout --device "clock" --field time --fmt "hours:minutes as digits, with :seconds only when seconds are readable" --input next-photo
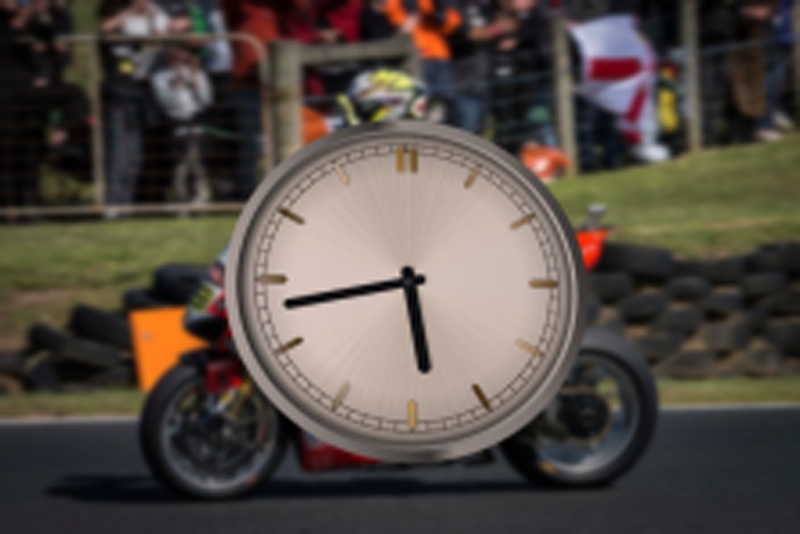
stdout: 5:43
